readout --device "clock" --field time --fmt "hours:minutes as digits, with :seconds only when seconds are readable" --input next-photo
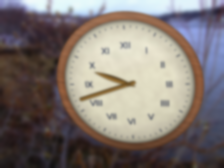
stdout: 9:42
